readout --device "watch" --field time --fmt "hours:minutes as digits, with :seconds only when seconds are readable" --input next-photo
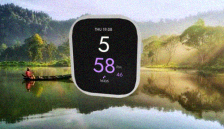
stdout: 5:58
